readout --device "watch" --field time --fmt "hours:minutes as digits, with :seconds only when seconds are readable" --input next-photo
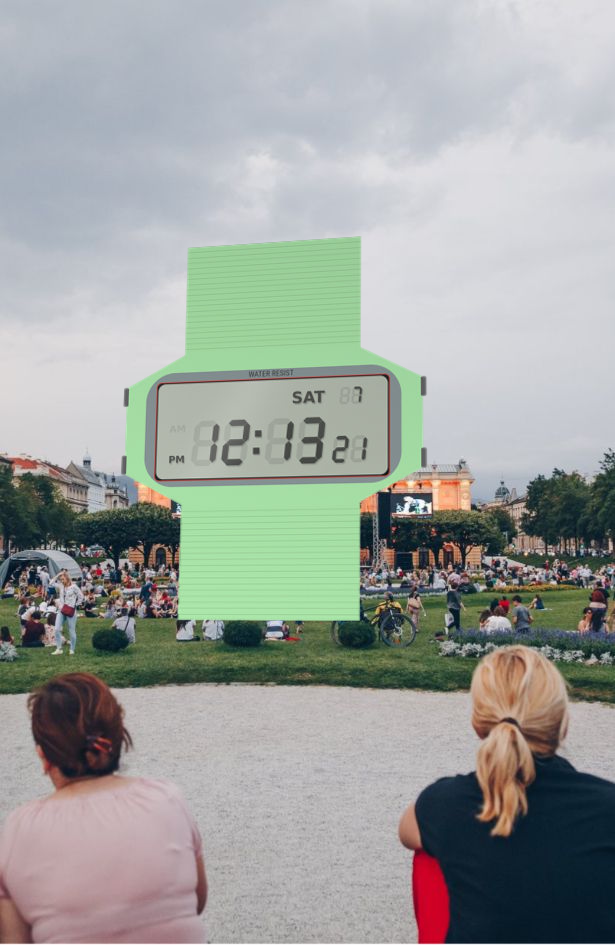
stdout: 12:13:21
